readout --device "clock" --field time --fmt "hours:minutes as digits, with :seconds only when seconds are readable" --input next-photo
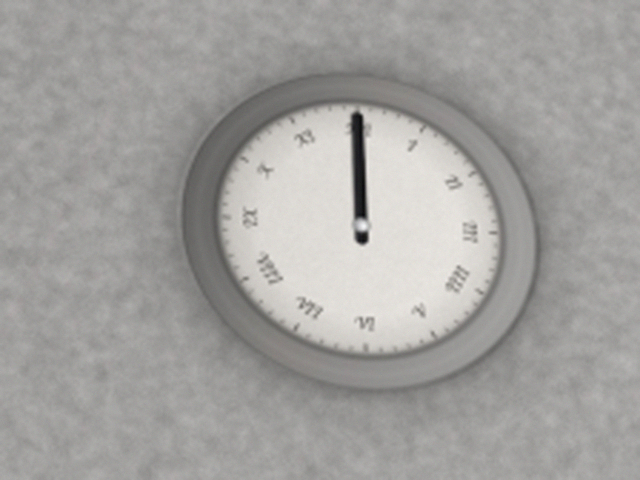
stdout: 12:00
